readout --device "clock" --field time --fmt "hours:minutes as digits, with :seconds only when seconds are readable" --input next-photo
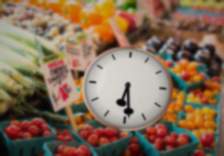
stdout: 6:29
